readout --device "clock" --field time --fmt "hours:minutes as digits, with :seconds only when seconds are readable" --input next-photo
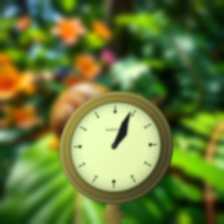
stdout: 1:04
